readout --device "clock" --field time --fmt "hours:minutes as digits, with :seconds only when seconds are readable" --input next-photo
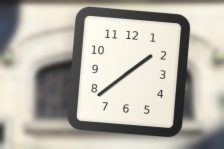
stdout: 1:38
